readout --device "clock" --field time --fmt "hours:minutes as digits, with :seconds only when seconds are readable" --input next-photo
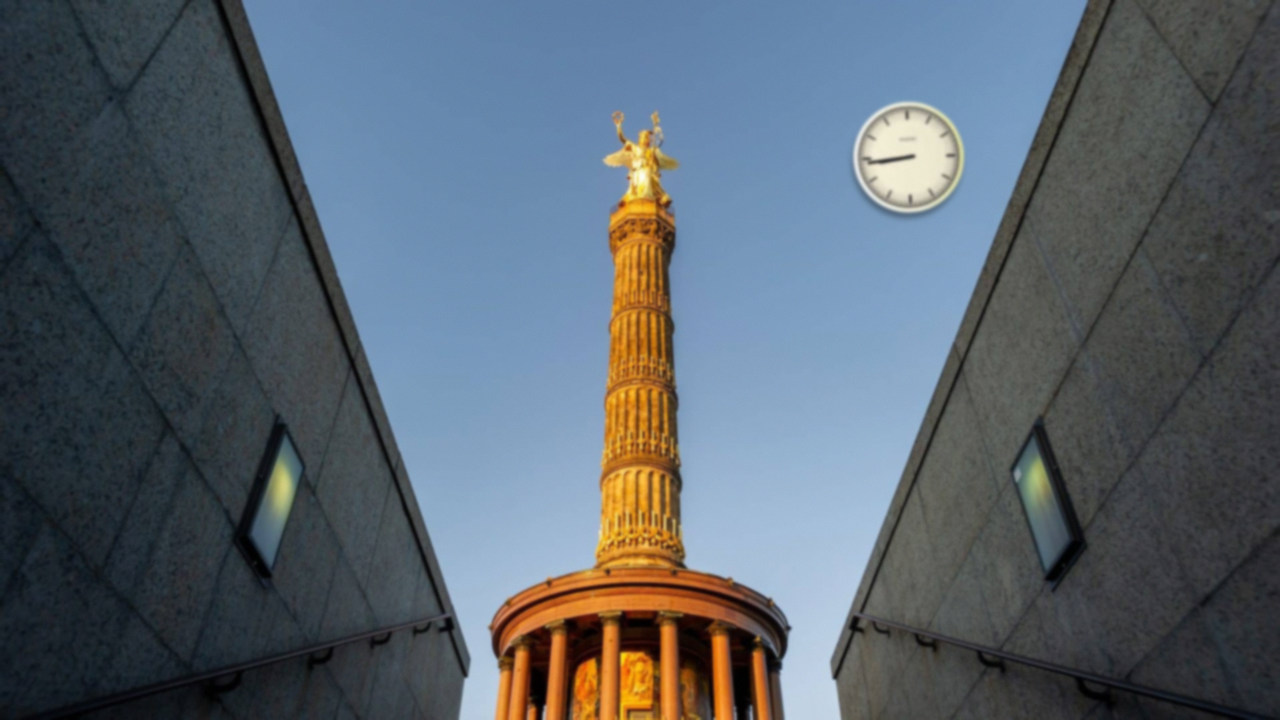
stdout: 8:44
